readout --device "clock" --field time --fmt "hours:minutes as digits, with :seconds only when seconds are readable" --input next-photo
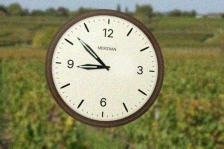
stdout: 8:52
